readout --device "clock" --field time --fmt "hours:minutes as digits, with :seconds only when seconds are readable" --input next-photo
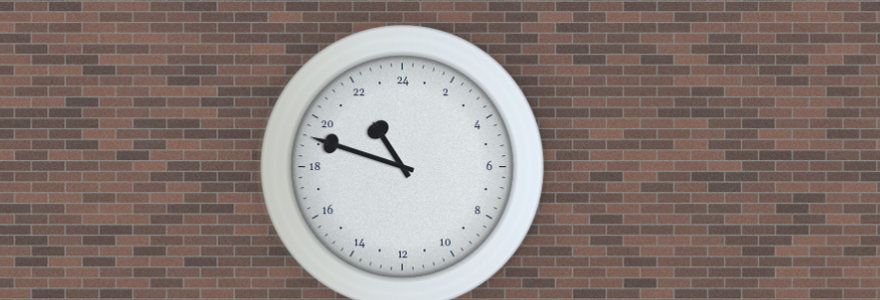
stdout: 21:48
